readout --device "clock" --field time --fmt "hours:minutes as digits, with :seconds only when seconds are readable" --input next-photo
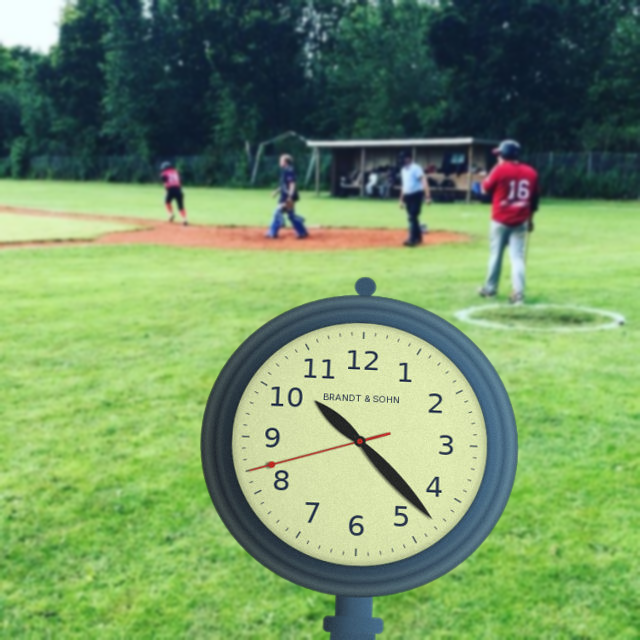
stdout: 10:22:42
